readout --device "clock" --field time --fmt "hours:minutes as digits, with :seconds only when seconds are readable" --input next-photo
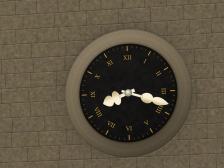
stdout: 8:18
